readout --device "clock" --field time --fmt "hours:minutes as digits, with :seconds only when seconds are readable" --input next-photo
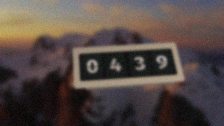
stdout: 4:39
